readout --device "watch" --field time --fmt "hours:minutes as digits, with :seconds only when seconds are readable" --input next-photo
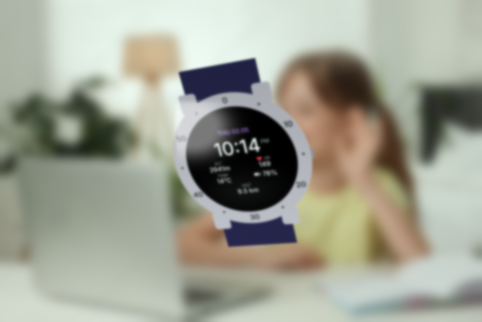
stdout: 10:14
